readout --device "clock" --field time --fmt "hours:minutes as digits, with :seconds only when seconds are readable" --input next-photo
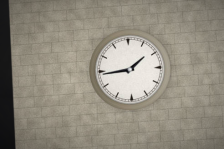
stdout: 1:44
